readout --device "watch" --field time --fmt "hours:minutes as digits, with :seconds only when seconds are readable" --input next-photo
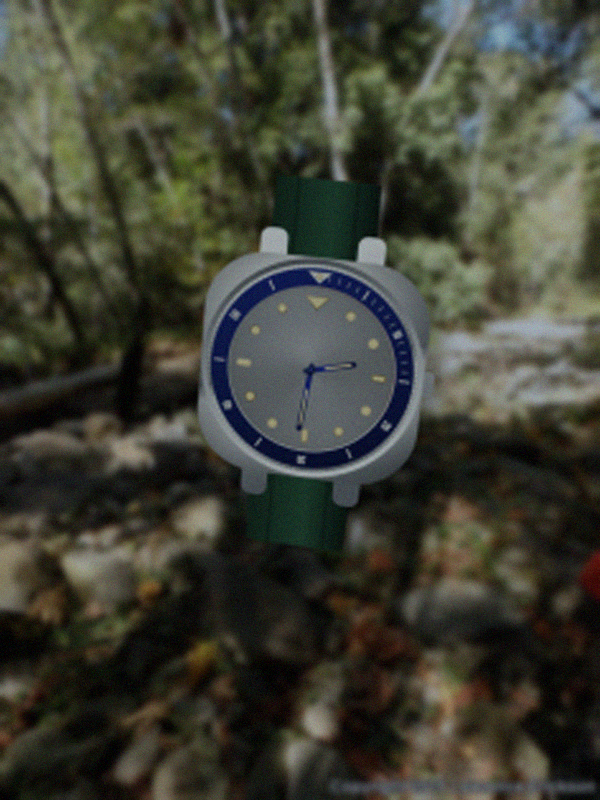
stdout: 2:31
